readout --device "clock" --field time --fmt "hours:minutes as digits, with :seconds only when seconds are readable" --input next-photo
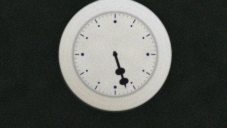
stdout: 5:27
